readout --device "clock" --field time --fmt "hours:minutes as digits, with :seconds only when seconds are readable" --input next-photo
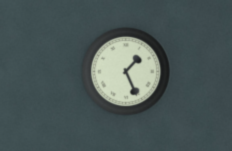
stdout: 1:26
